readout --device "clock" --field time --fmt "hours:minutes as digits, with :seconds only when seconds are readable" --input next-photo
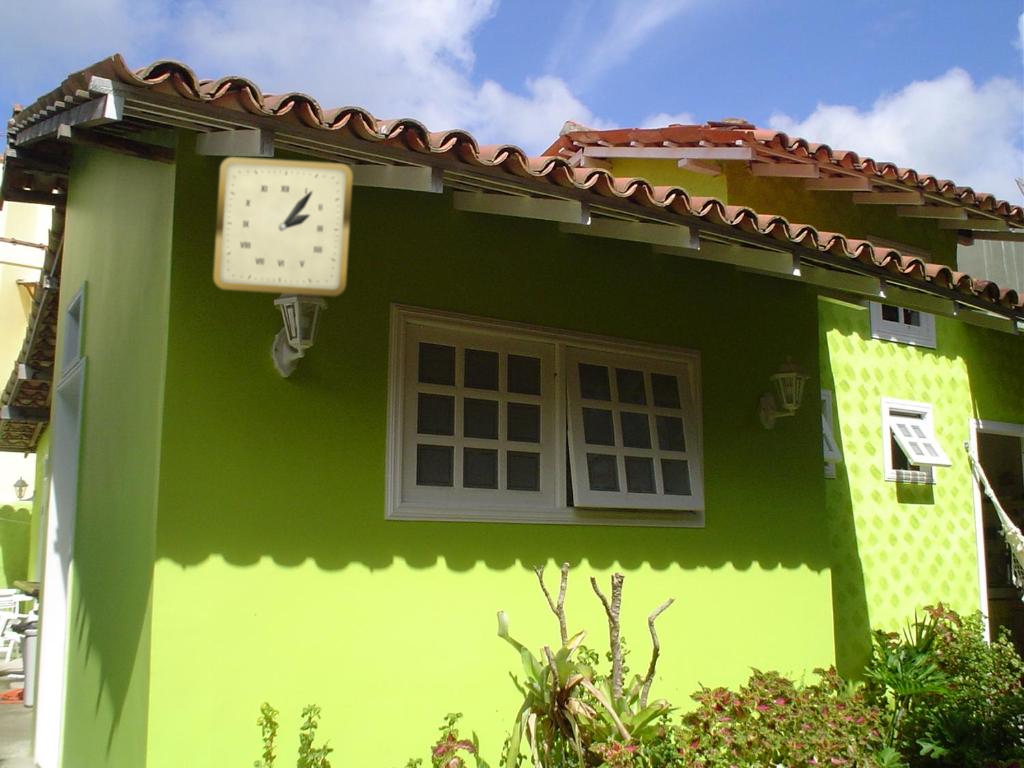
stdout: 2:06
